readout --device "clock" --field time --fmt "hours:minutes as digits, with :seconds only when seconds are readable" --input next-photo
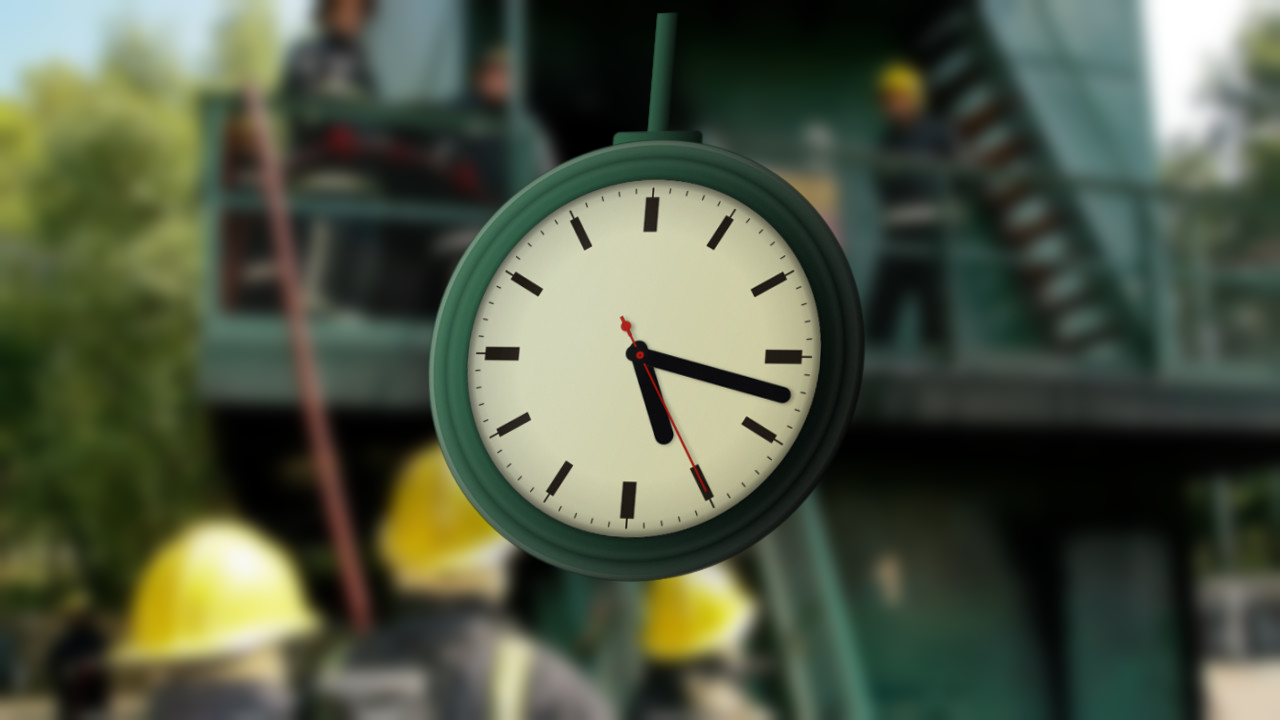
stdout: 5:17:25
